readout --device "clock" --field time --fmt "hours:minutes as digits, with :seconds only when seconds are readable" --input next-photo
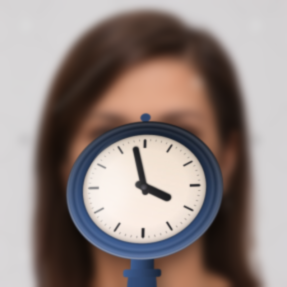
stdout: 3:58
